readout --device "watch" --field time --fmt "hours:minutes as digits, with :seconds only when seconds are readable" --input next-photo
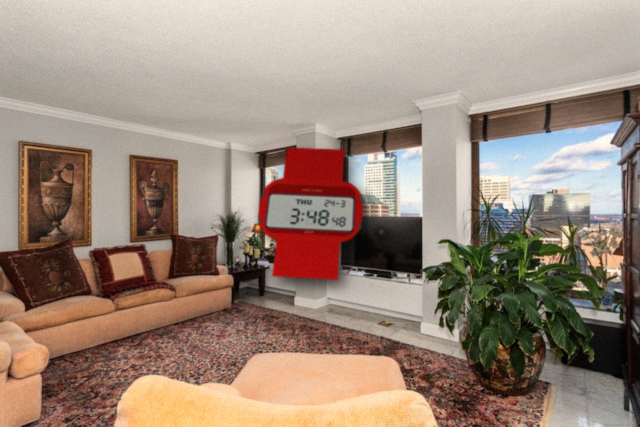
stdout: 3:48
